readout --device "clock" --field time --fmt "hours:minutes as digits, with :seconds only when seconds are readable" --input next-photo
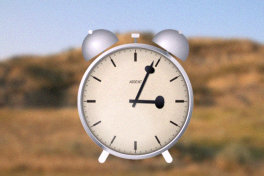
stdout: 3:04
